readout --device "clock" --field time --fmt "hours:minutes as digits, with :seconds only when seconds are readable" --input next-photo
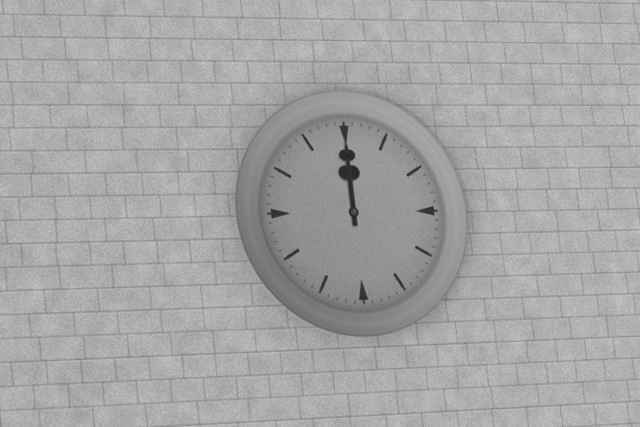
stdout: 12:00
